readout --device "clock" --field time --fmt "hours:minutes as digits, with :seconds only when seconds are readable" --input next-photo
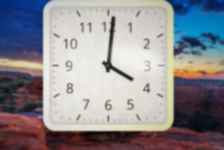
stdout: 4:01
